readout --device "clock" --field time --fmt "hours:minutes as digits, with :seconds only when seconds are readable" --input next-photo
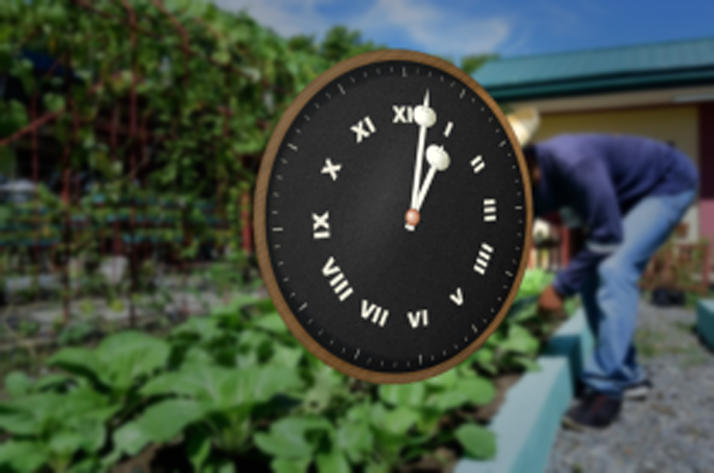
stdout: 1:02
